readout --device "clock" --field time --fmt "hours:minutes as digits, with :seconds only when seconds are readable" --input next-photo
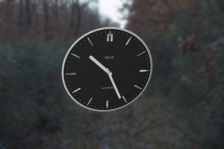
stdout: 10:26
